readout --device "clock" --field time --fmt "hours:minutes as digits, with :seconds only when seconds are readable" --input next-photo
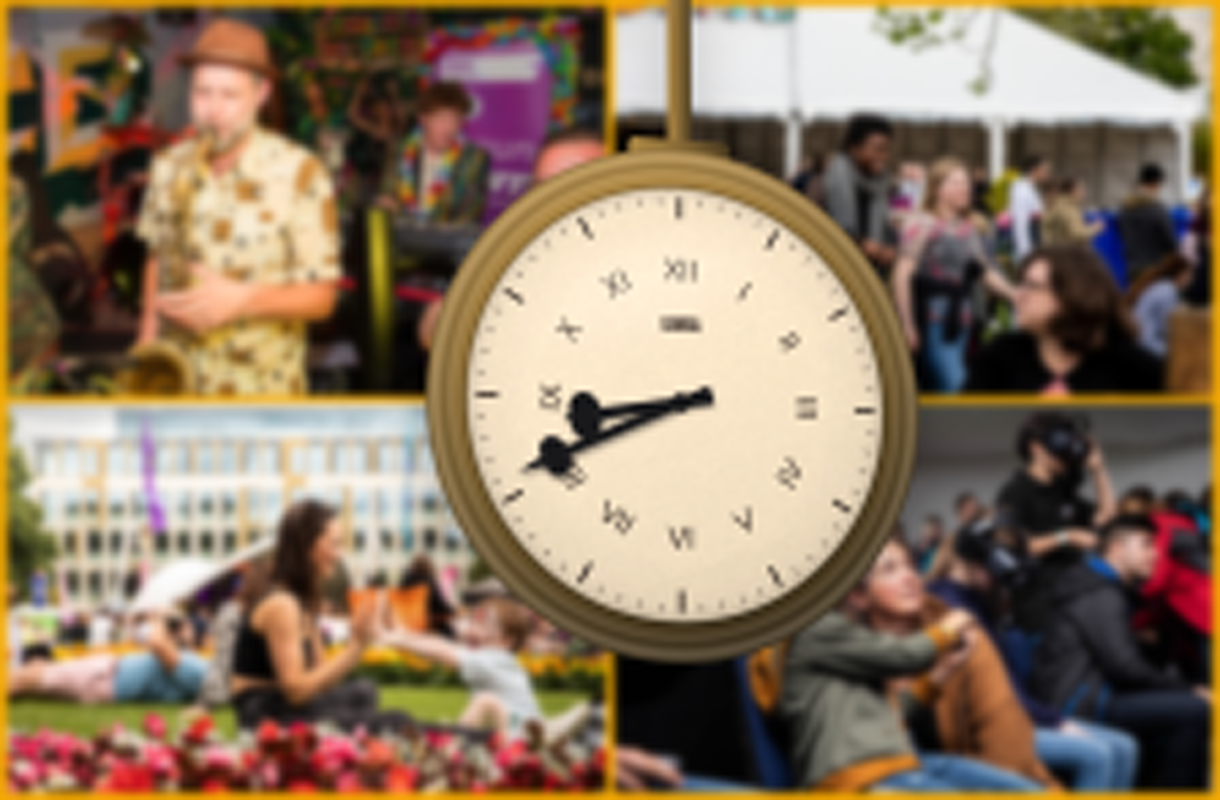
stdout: 8:41
